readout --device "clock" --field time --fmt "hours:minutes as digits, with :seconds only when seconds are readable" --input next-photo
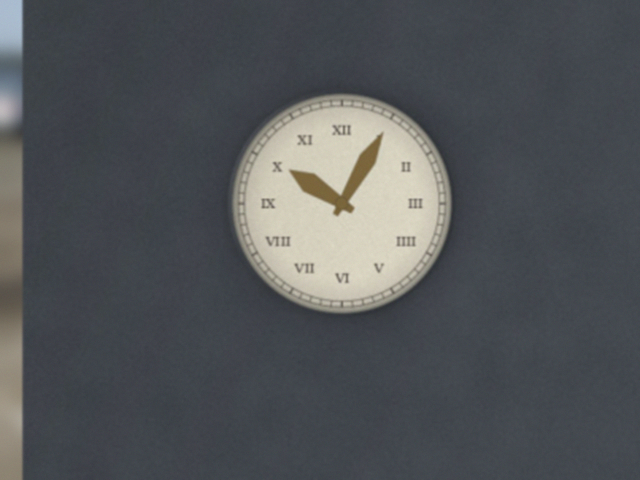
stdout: 10:05
